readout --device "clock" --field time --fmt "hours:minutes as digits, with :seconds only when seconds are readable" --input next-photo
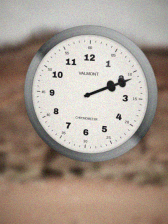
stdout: 2:11
